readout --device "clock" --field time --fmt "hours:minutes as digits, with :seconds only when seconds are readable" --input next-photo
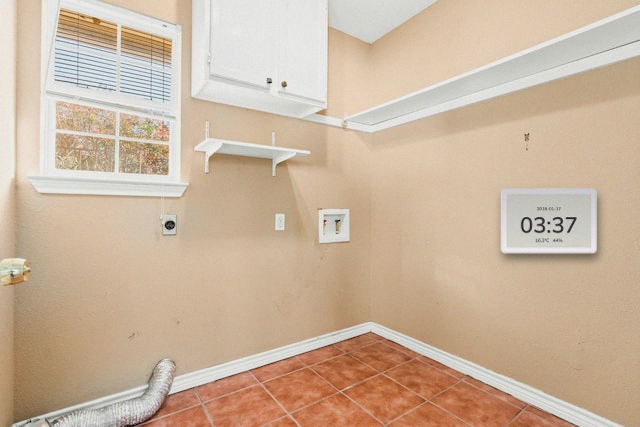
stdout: 3:37
